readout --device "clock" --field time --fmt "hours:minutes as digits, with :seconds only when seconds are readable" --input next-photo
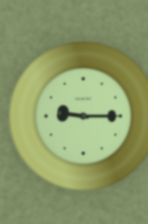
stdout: 9:15
